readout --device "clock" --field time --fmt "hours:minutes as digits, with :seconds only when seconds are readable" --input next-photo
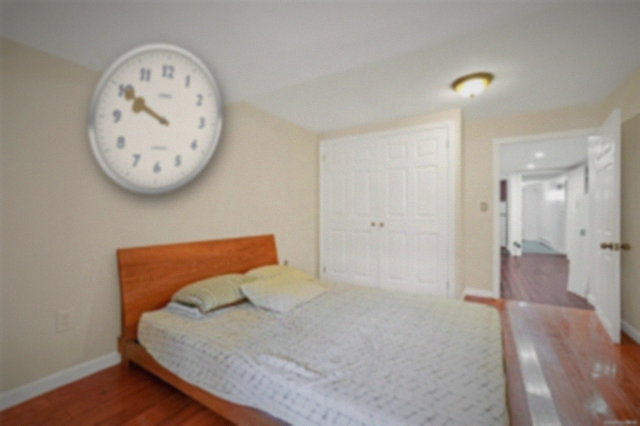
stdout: 9:50
